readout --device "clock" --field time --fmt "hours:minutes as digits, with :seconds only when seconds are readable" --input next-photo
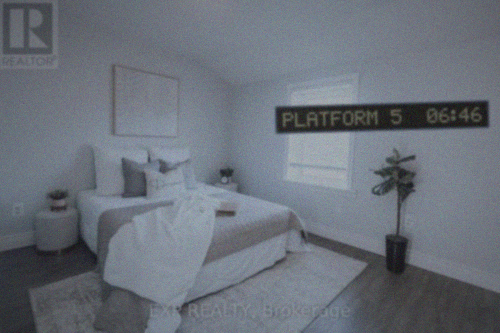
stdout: 6:46
